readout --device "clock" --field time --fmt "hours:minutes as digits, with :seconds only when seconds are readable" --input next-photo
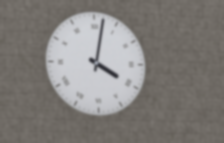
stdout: 4:02
